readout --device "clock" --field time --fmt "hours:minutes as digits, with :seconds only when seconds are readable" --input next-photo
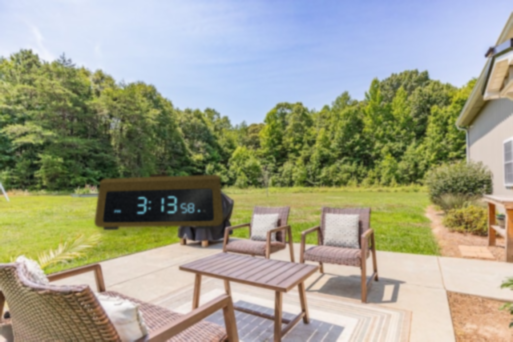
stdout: 3:13
